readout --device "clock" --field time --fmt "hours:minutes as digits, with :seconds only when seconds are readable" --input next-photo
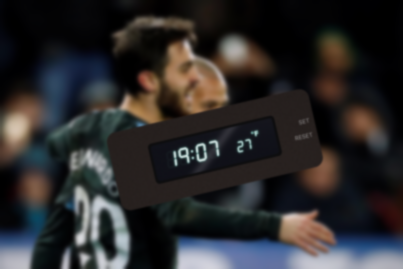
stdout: 19:07
